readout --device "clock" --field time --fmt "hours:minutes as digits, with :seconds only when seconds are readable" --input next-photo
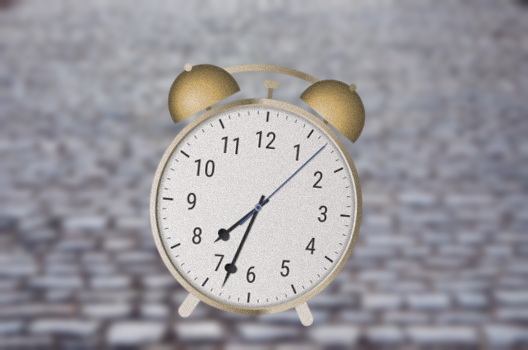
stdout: 7:33:07
